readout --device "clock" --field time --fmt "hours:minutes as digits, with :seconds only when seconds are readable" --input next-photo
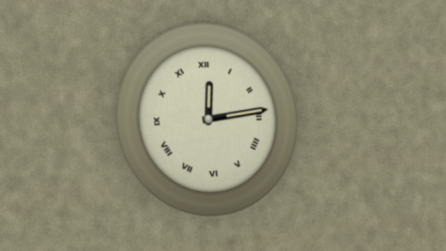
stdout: 12:14
